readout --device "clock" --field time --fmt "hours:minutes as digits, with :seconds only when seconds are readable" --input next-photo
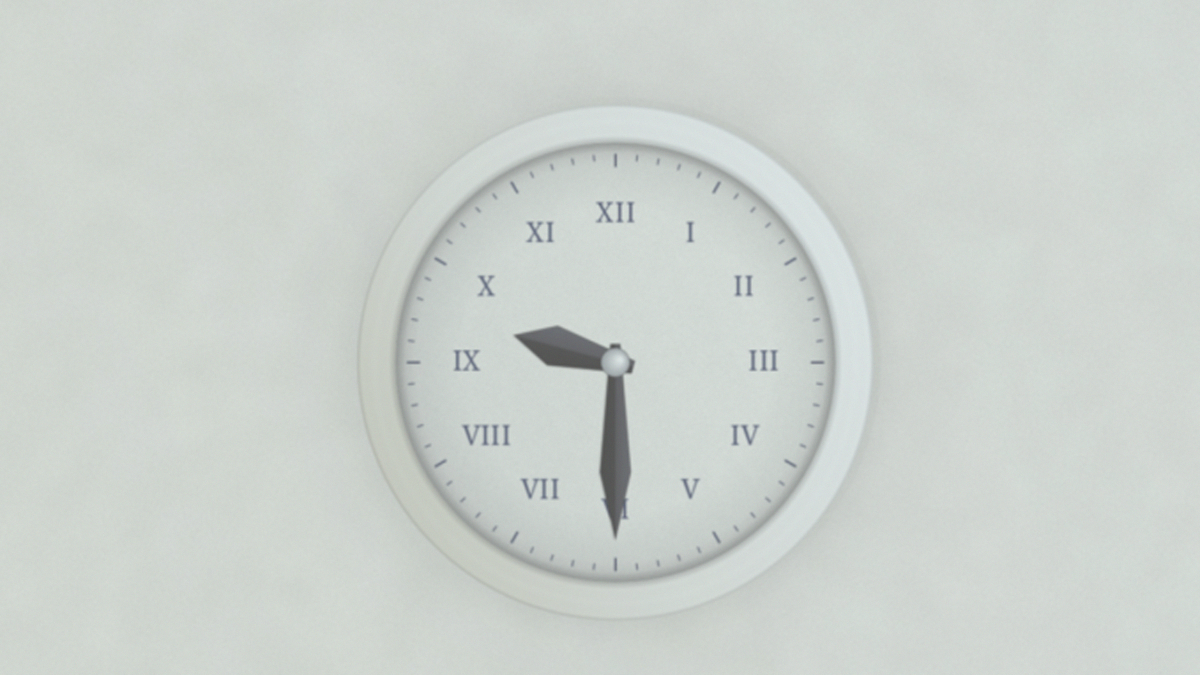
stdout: 9:30
